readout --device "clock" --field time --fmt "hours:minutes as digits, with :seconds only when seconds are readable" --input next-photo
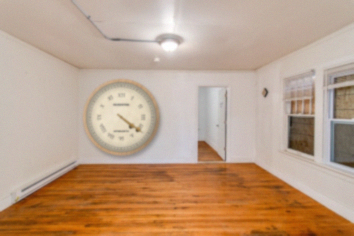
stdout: 4:21
